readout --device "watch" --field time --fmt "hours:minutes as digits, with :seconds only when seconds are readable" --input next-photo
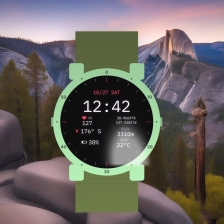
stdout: 12:42
